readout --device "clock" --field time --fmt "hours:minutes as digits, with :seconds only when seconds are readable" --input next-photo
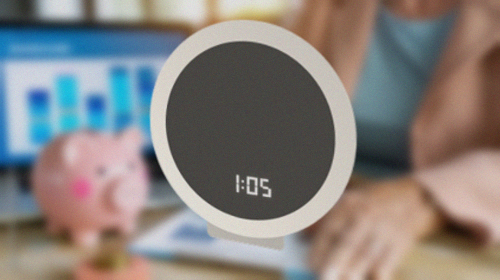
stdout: 1:05
